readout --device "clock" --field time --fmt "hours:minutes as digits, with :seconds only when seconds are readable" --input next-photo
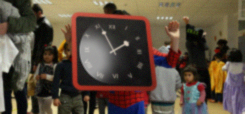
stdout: 1:56
